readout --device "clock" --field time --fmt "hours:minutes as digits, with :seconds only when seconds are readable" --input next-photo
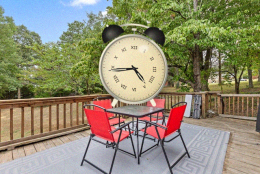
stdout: 4:44
